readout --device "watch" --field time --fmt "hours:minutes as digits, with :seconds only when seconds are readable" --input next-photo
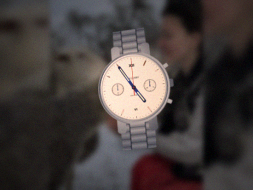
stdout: 4:55
